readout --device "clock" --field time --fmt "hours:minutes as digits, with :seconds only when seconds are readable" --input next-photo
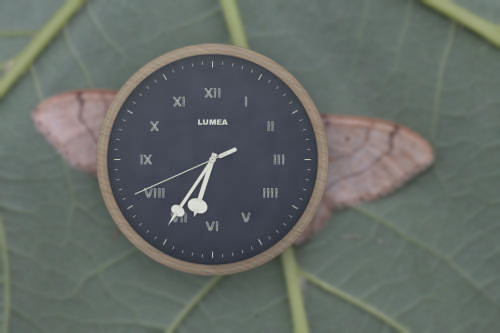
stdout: 6:35:41
